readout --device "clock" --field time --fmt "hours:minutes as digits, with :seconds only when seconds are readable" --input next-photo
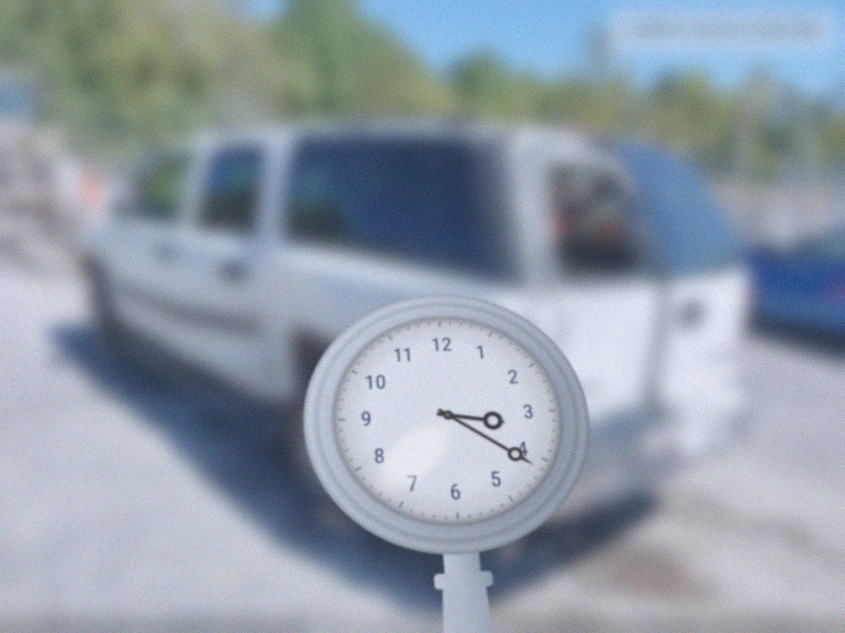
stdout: 3:21
